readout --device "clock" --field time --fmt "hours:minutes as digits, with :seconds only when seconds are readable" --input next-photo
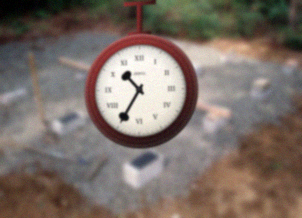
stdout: 10:35
